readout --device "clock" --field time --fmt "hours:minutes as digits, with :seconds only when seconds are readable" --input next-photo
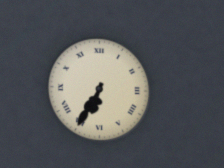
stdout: 6:35
